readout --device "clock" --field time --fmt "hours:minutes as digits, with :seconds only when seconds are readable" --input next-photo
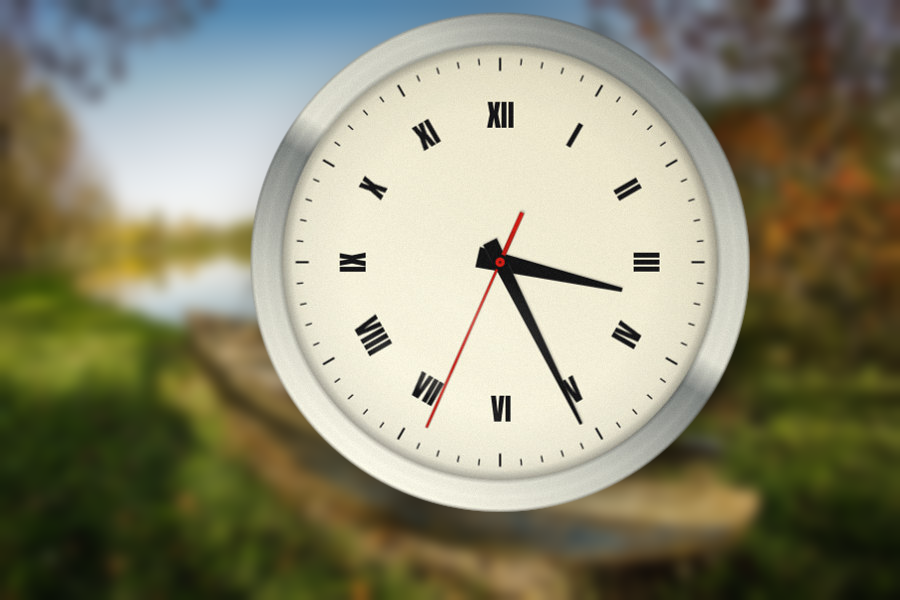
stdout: 3:25:34
